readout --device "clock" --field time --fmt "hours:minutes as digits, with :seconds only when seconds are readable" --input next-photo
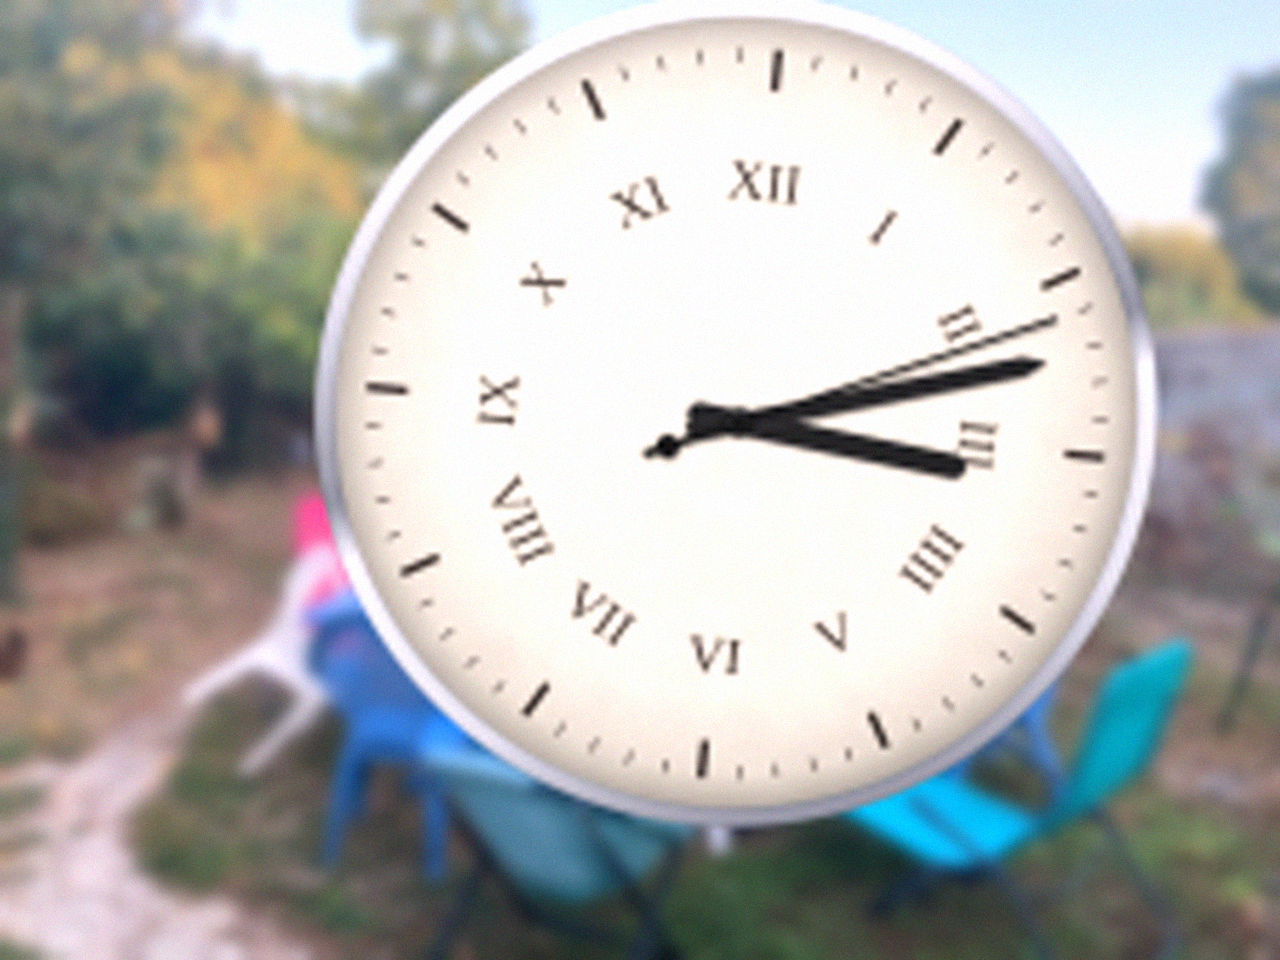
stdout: 3:12:11
